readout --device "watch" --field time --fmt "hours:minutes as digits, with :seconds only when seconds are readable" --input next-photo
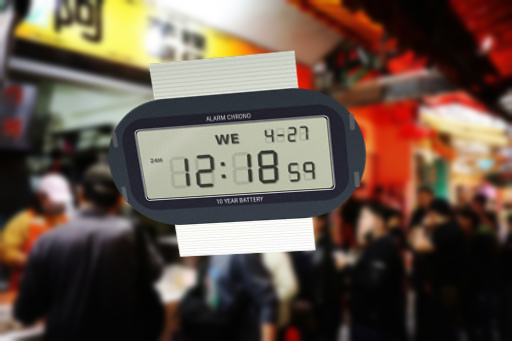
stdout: 12:18:59
